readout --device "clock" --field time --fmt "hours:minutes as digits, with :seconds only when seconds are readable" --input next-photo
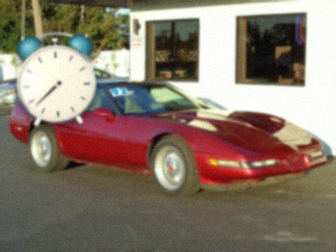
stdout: 7:38
